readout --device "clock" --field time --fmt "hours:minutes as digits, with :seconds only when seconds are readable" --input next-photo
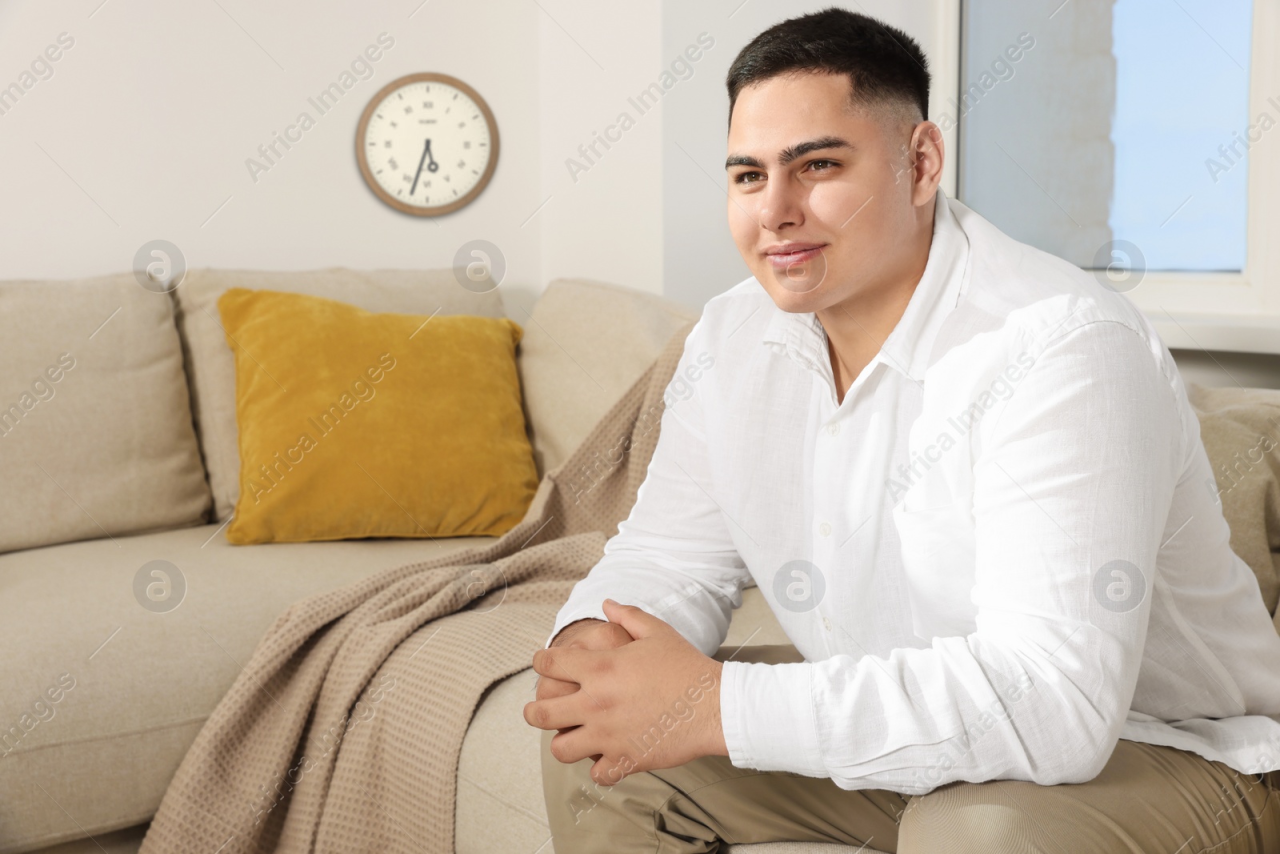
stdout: 5:33
